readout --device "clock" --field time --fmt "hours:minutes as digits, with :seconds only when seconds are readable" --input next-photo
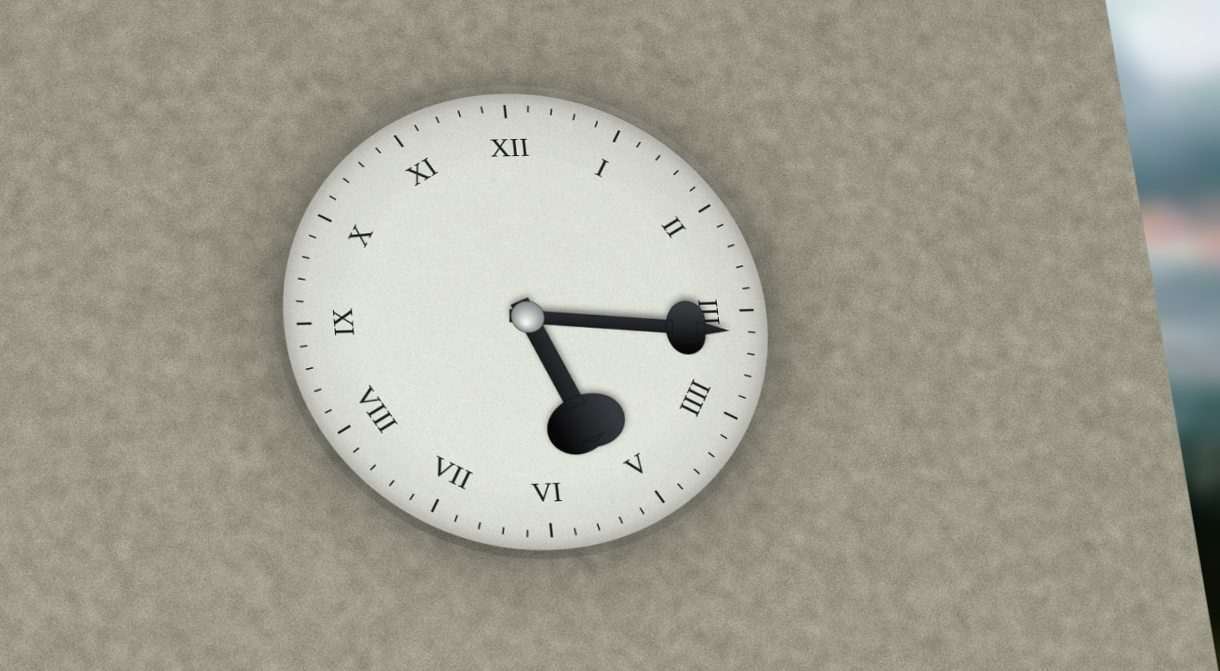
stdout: 5:16
